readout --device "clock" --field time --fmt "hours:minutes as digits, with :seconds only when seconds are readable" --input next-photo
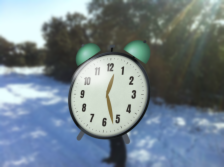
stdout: 12:27
